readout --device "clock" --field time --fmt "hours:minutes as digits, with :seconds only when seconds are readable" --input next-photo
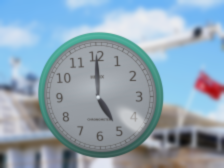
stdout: 5:00
